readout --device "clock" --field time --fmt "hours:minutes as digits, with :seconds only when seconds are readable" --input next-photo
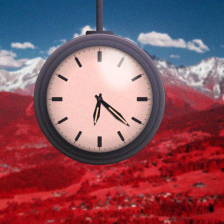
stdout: 6:22
